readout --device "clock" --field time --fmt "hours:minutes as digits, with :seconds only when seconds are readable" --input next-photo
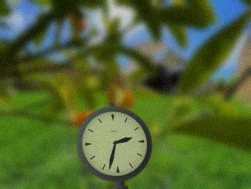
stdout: 2:33
